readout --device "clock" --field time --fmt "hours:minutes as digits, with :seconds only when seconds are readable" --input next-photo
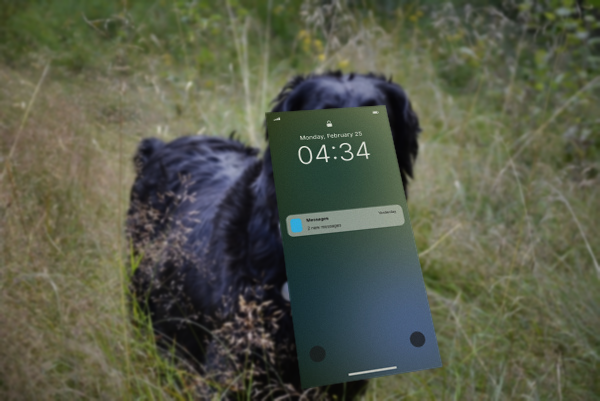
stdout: 4:34
